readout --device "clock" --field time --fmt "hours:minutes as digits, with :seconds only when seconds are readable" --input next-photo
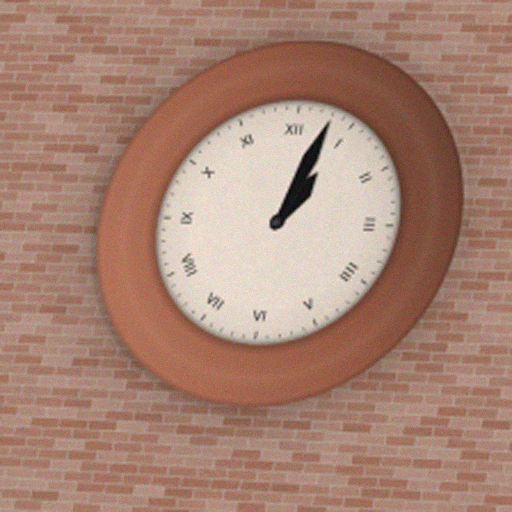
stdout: 1:03
